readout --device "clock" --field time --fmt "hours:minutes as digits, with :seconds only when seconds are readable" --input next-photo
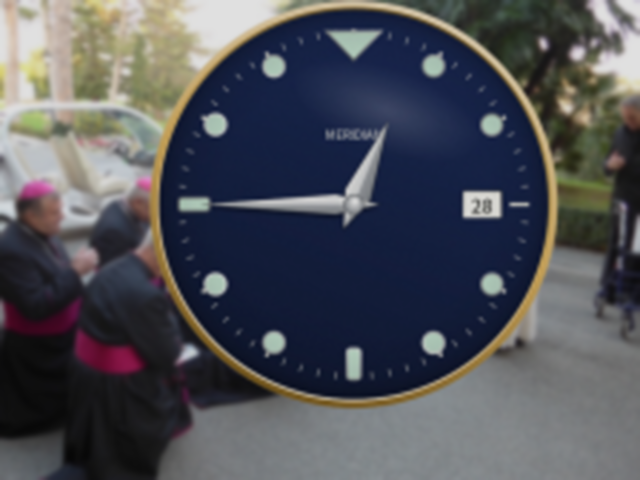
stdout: 12:45
